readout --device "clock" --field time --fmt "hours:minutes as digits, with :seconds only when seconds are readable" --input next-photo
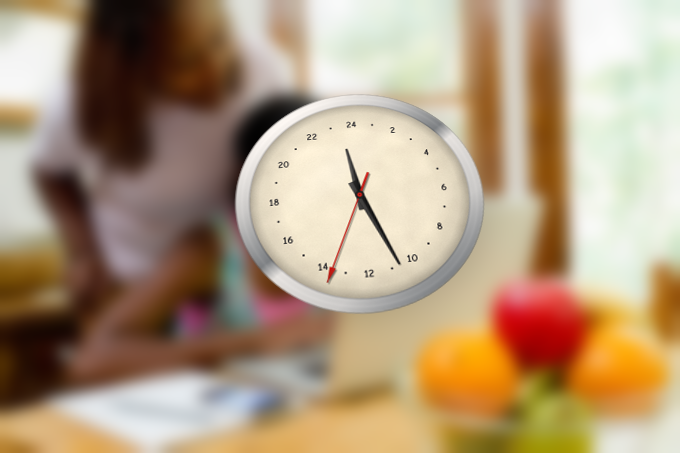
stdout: 23:26:34
